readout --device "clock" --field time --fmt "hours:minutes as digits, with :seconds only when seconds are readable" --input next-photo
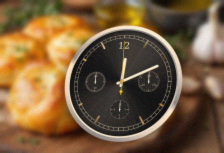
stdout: 12:11
